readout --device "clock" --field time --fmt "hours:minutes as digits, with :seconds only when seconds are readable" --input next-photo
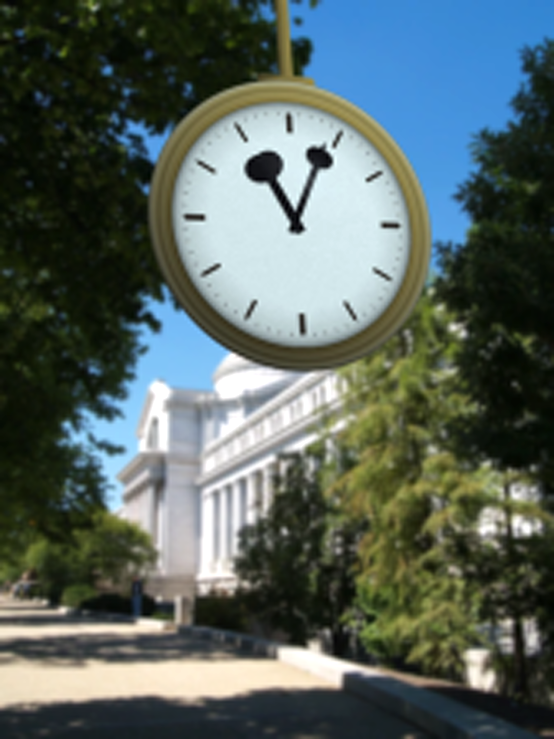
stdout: 11:04
